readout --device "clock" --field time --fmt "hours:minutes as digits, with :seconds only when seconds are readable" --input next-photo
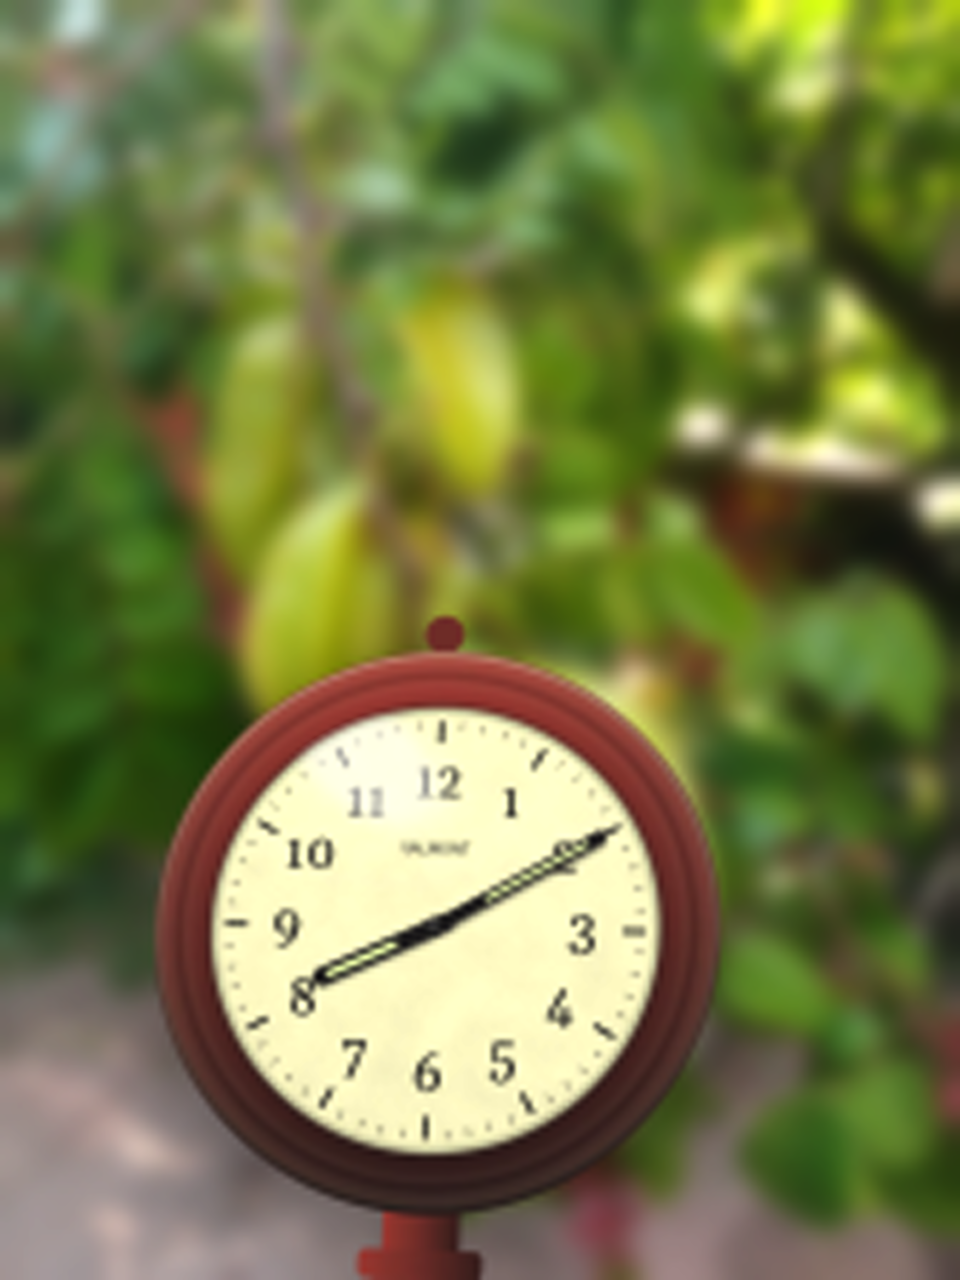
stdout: 8:10
